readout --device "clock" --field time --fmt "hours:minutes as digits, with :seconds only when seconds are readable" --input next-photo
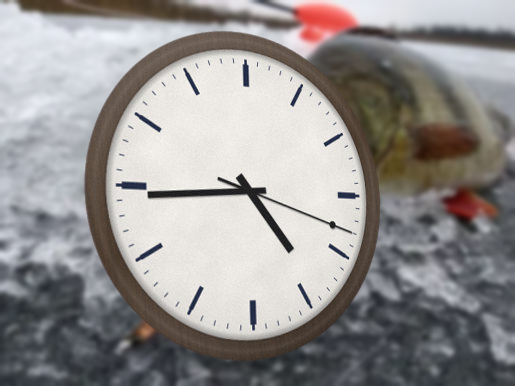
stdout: 4:44:18
